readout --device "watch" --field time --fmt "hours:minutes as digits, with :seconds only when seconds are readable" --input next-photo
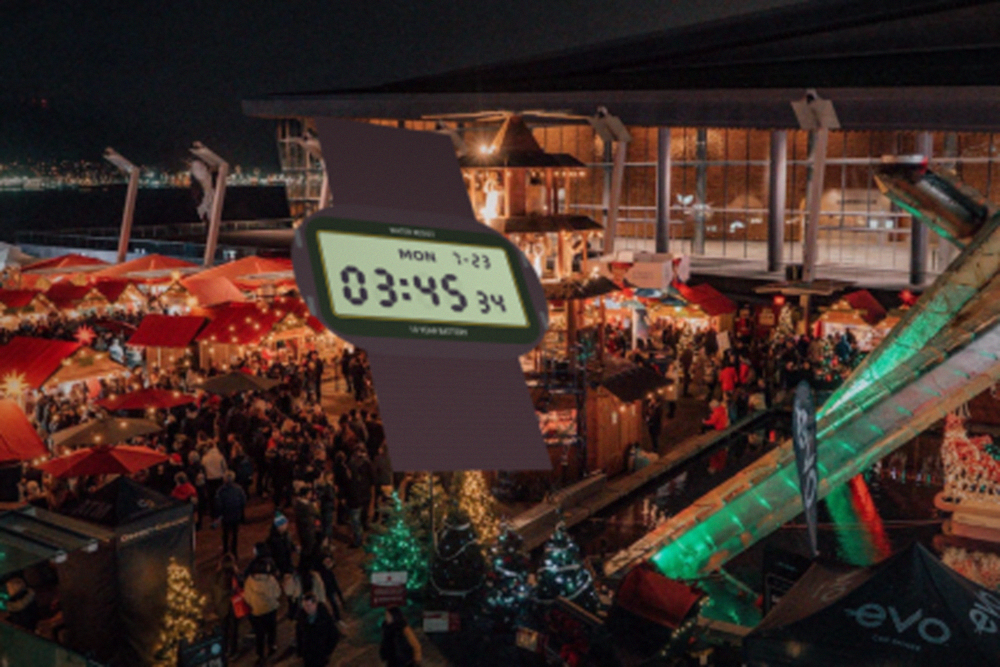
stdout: 3:45:34
